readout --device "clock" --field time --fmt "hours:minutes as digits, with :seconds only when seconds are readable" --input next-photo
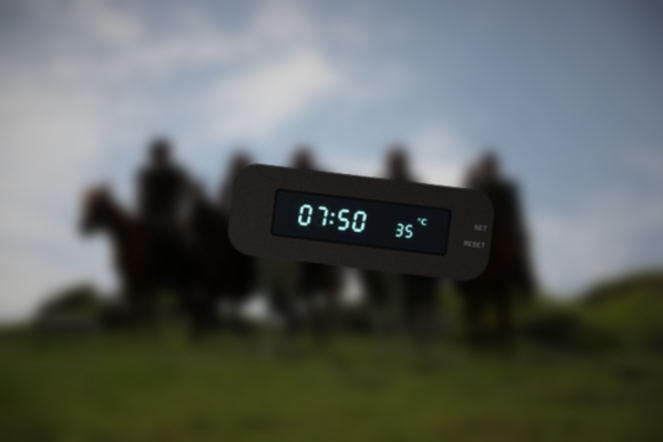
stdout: 7:50
